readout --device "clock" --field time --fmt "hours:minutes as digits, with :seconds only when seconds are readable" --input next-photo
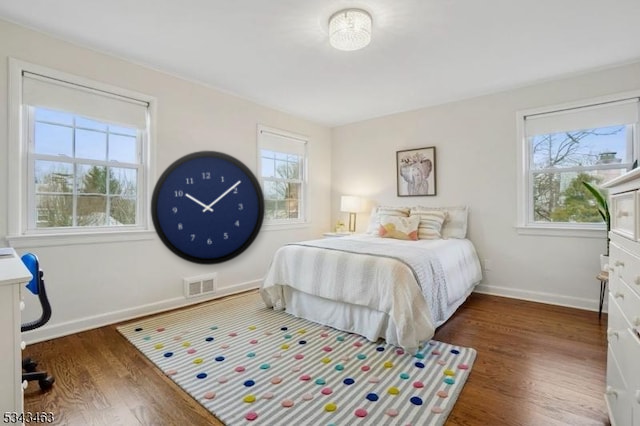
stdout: 10:09
